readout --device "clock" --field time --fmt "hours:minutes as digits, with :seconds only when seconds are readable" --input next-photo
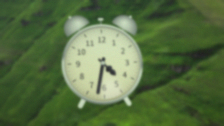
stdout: 4:32
